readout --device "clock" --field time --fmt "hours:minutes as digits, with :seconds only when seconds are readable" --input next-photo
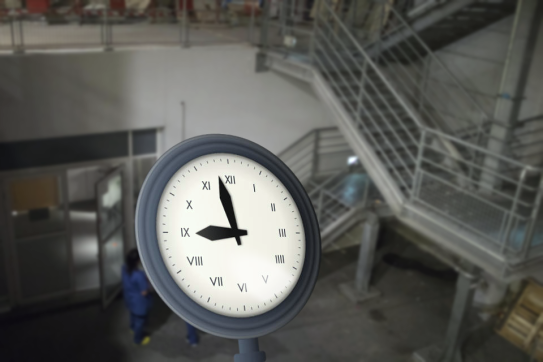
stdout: 8:58
